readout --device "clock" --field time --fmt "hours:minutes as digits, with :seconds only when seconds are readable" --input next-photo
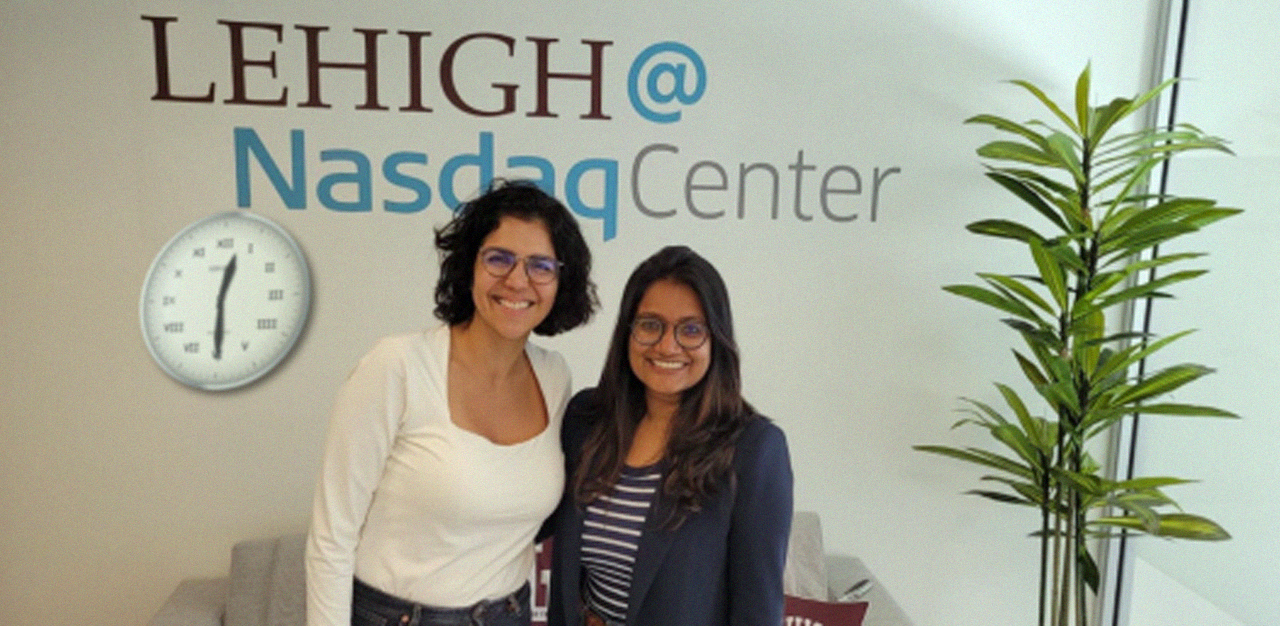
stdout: 12:30
